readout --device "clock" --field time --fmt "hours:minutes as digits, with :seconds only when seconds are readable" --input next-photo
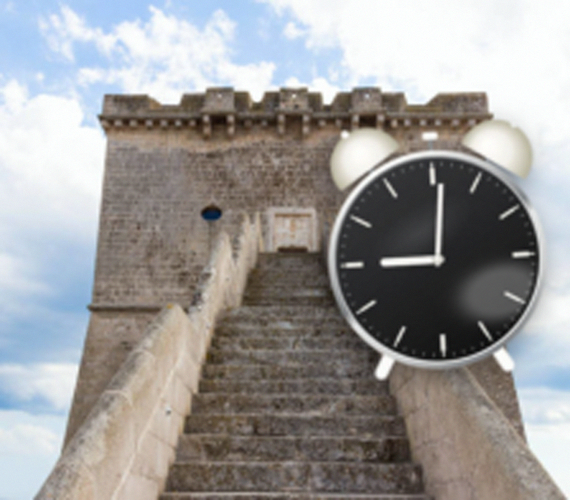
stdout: 9:01
